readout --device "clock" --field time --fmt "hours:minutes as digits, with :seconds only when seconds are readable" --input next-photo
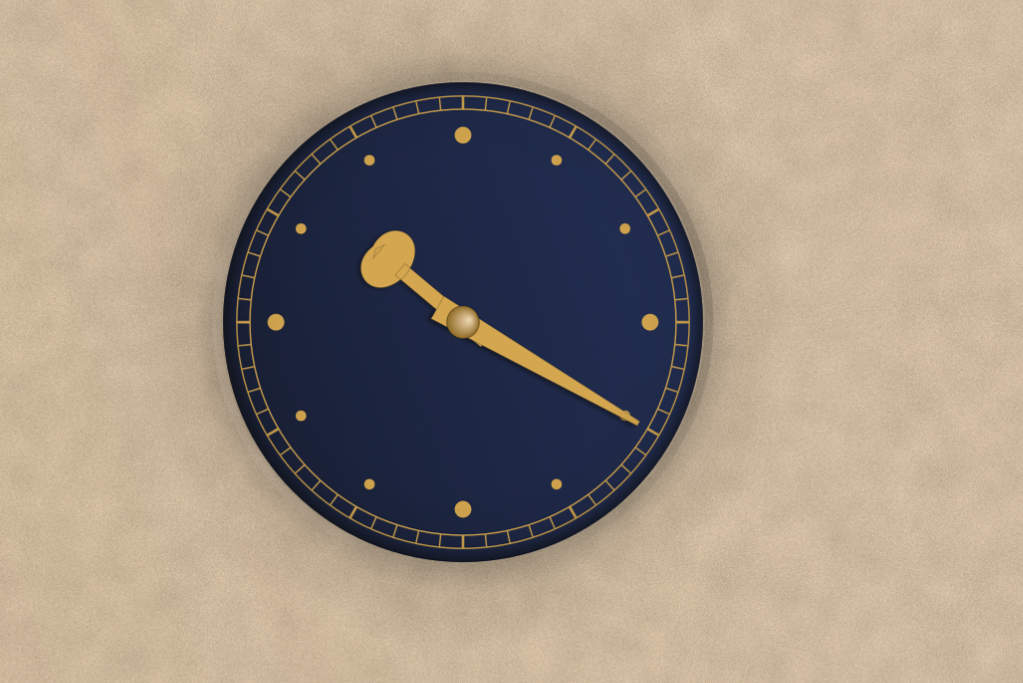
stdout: 10:20
